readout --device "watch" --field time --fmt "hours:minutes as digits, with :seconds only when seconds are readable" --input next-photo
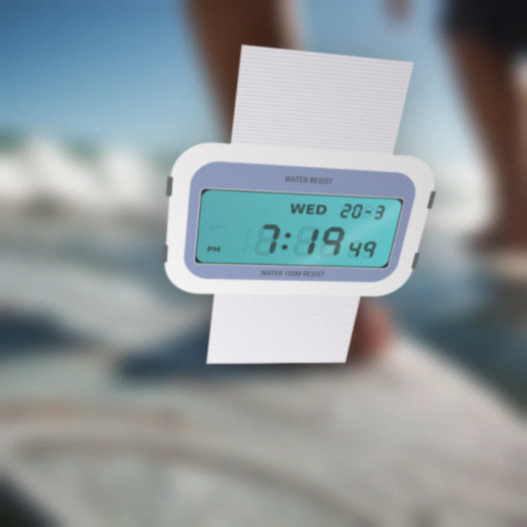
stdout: 7:19:49
